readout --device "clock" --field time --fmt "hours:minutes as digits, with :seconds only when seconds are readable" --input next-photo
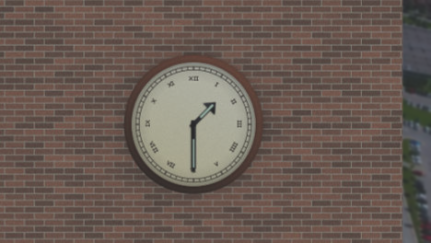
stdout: 1:30
